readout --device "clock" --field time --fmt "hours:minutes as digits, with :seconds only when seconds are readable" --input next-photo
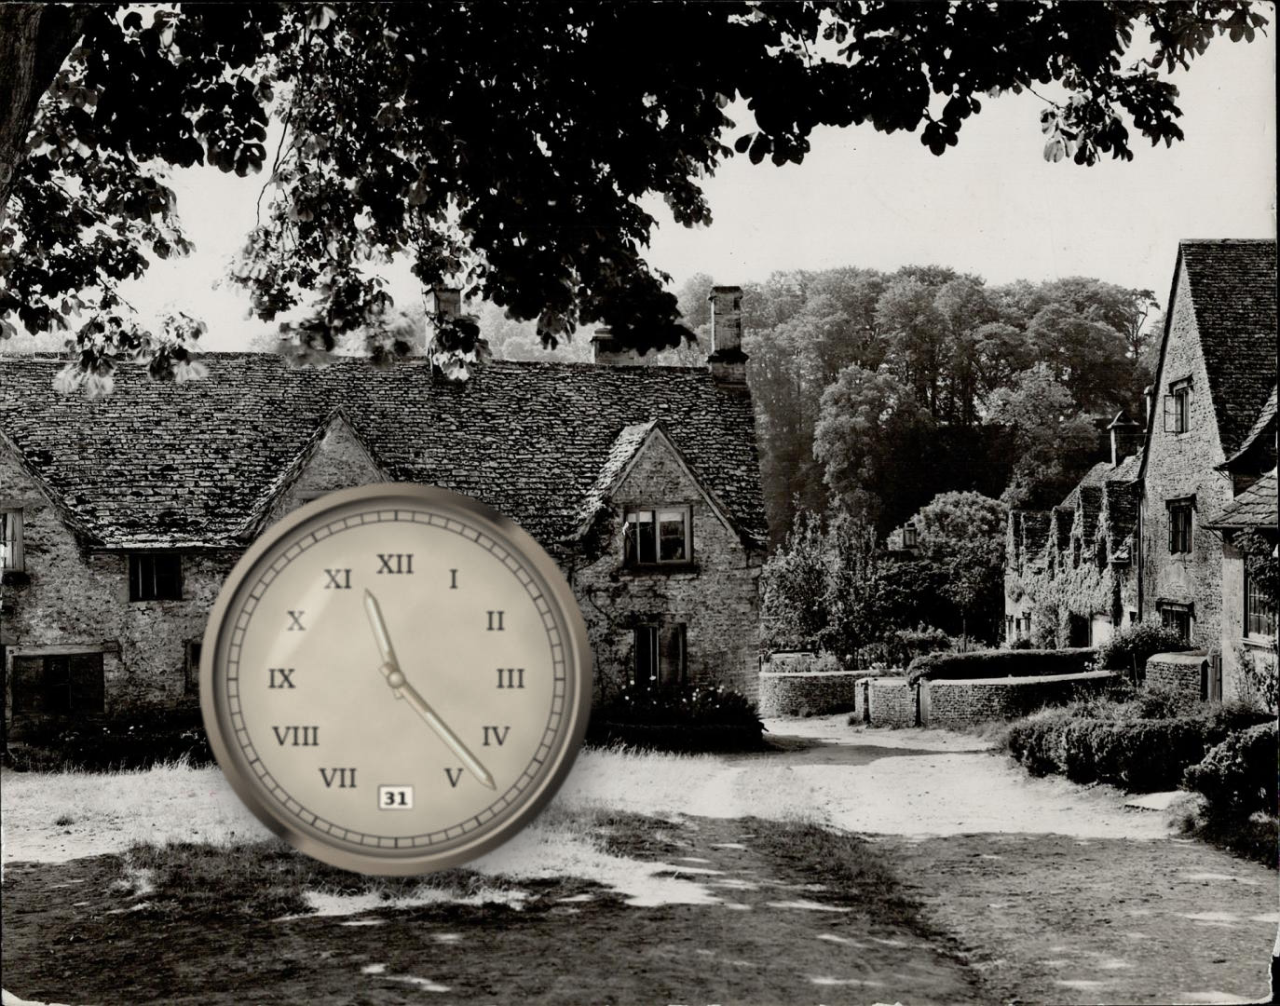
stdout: 11:23
